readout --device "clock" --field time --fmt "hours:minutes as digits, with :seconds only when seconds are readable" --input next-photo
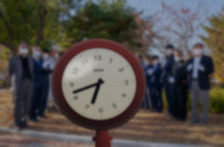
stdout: 6:42
